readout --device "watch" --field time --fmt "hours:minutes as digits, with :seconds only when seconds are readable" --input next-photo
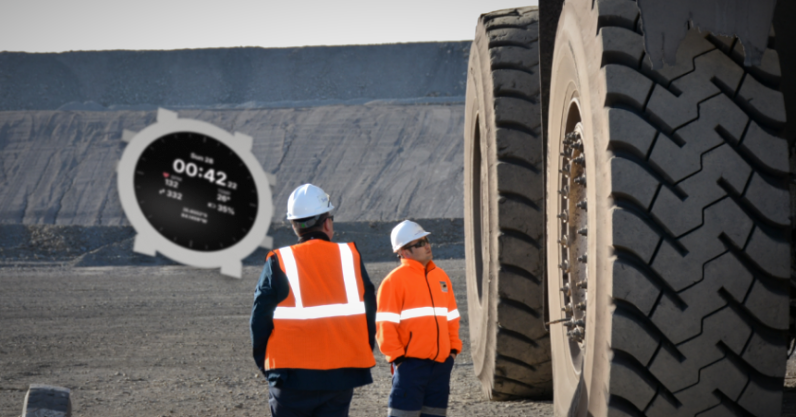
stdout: 0:42
